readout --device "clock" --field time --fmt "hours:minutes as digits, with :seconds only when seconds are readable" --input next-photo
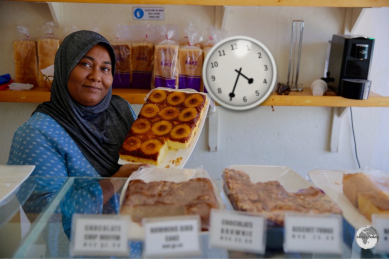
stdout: 4:35
